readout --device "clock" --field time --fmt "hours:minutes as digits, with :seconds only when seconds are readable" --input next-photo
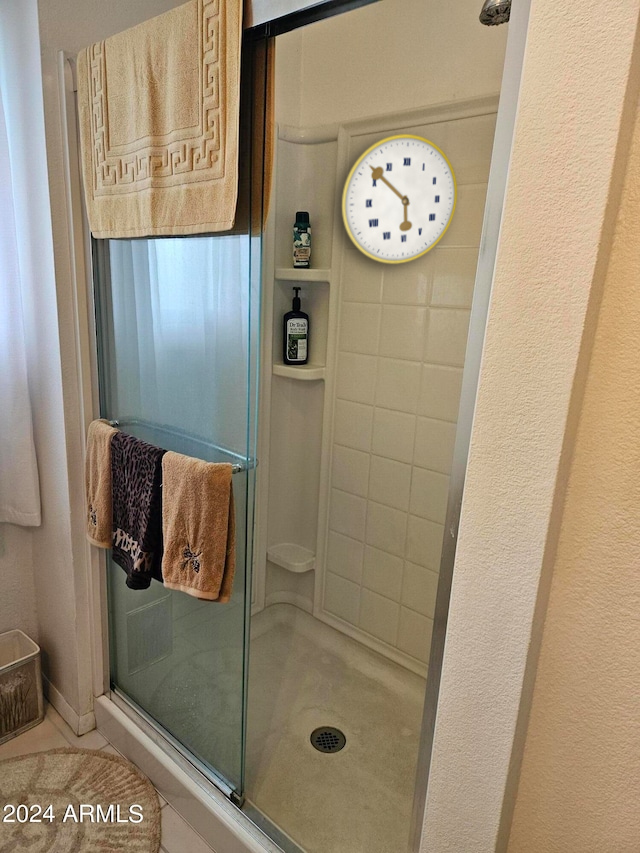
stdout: 5:52
